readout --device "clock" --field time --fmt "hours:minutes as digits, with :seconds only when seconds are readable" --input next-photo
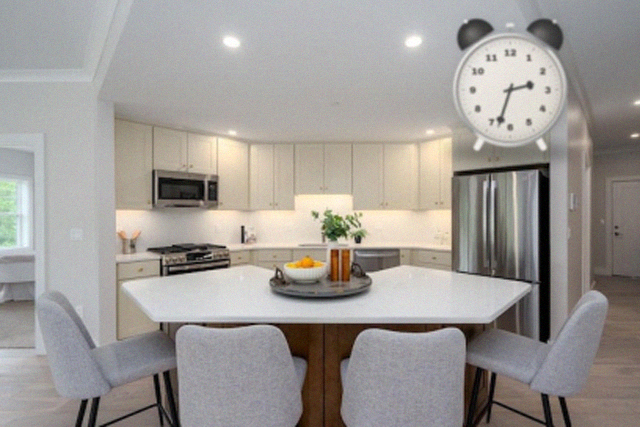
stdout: 2:33
